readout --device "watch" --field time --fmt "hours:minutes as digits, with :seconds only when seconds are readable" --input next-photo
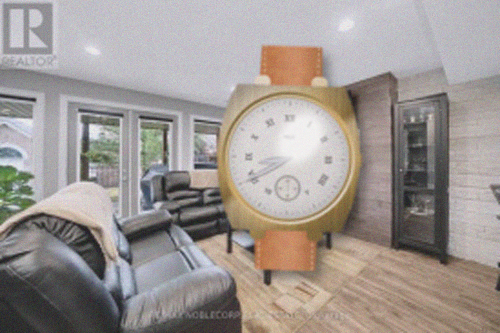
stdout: 8:40
